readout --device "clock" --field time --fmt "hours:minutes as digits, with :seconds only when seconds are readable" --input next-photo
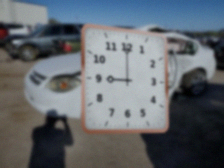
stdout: 9:00
